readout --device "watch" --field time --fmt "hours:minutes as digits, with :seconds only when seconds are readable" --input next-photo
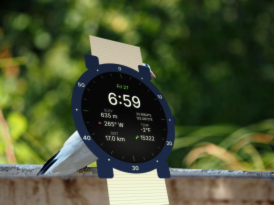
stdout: 6:59
